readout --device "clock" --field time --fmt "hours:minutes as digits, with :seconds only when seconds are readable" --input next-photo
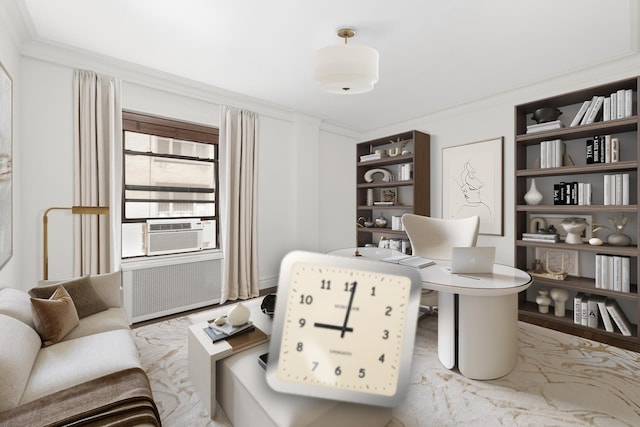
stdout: 9:01
